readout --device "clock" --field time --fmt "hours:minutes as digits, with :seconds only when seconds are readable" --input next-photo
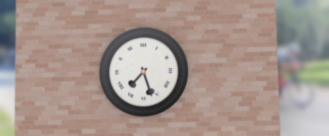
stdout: 7:27
